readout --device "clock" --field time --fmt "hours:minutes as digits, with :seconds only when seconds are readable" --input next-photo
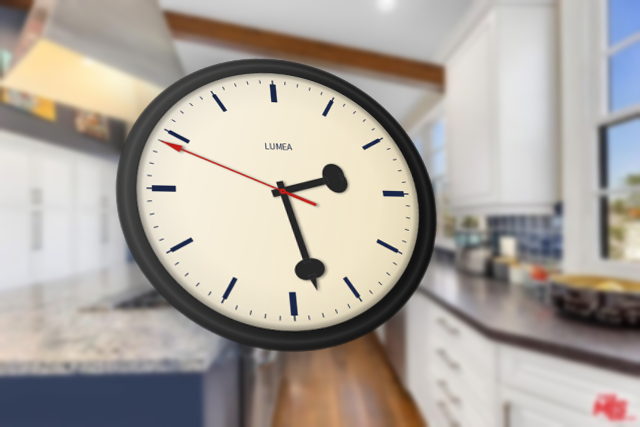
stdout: 2:27:49
